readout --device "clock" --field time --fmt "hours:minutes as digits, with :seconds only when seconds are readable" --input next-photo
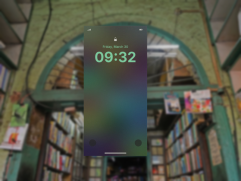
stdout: 9:32
